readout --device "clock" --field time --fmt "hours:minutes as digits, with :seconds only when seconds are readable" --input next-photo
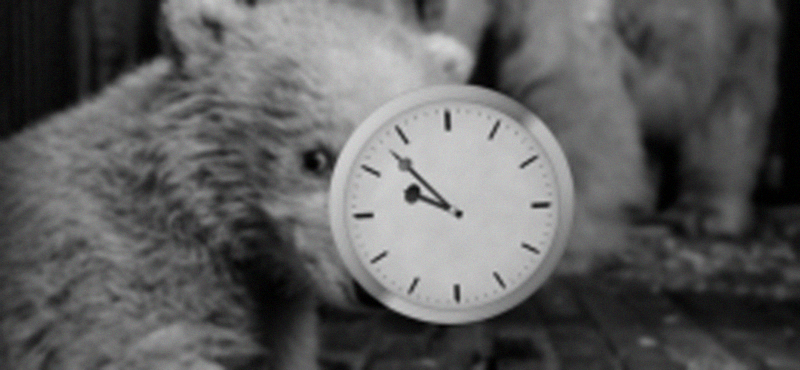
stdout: 9:53
